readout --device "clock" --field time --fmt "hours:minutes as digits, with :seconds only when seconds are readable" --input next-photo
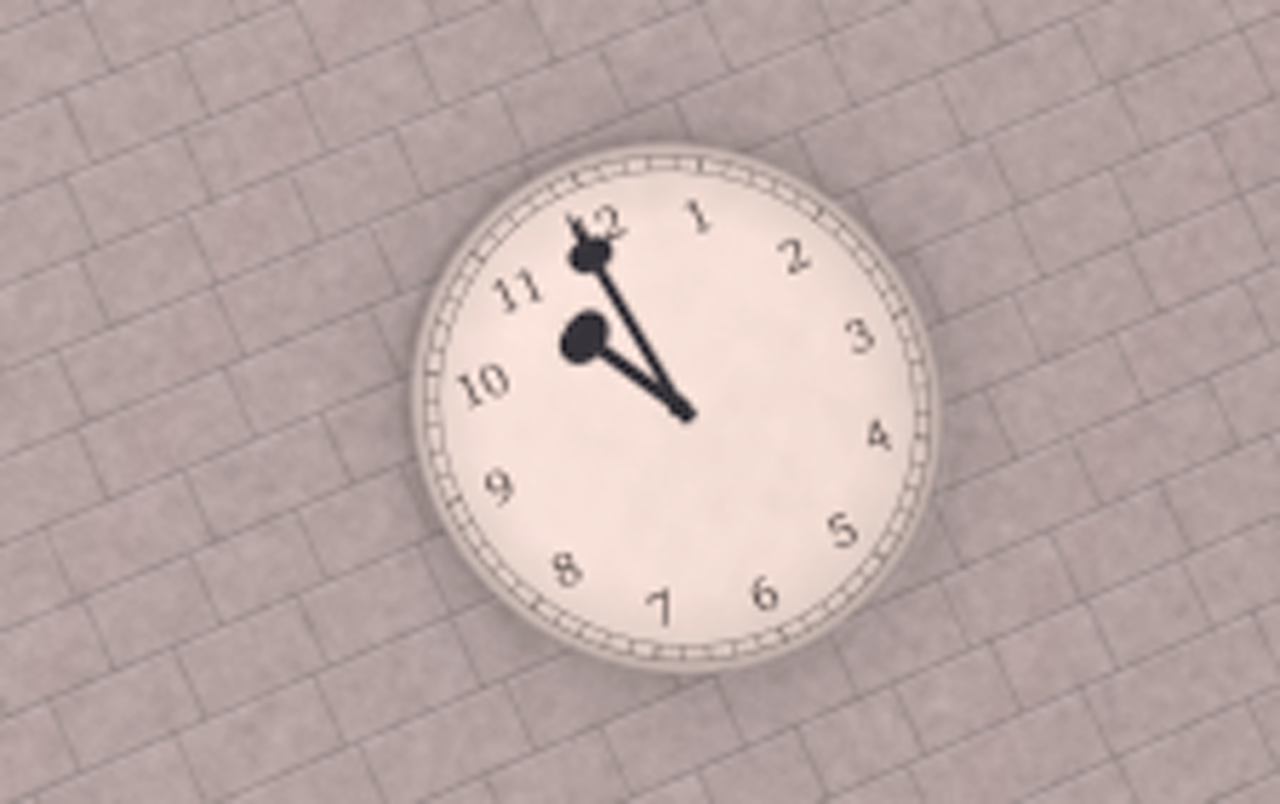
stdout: 10:59
